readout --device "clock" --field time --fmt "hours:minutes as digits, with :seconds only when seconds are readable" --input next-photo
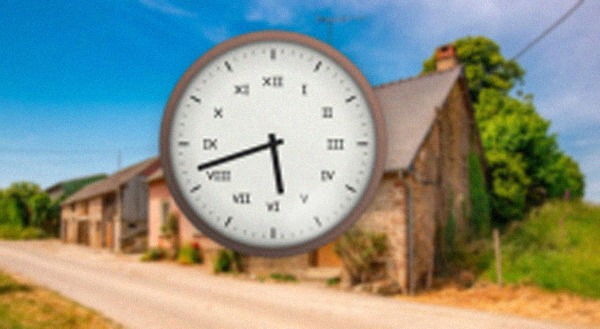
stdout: 5:42
